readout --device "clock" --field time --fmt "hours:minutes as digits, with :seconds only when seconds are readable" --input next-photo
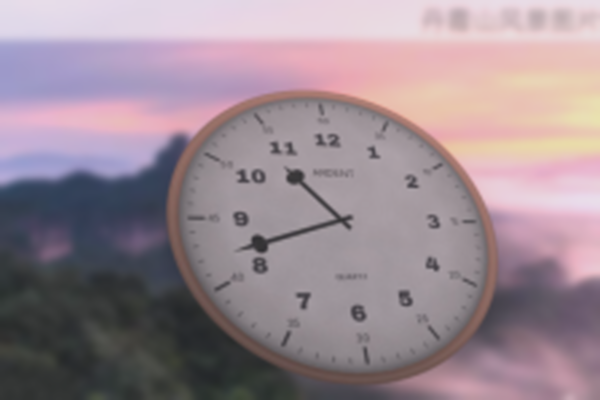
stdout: 10:42
